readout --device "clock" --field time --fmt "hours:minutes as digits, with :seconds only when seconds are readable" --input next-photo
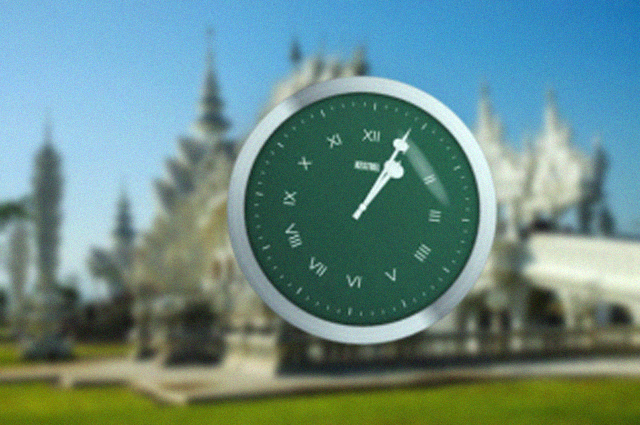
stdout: 1:04
